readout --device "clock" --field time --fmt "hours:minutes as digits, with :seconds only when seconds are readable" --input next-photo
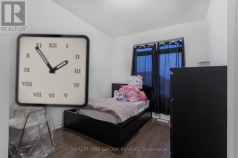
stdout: 1:54
